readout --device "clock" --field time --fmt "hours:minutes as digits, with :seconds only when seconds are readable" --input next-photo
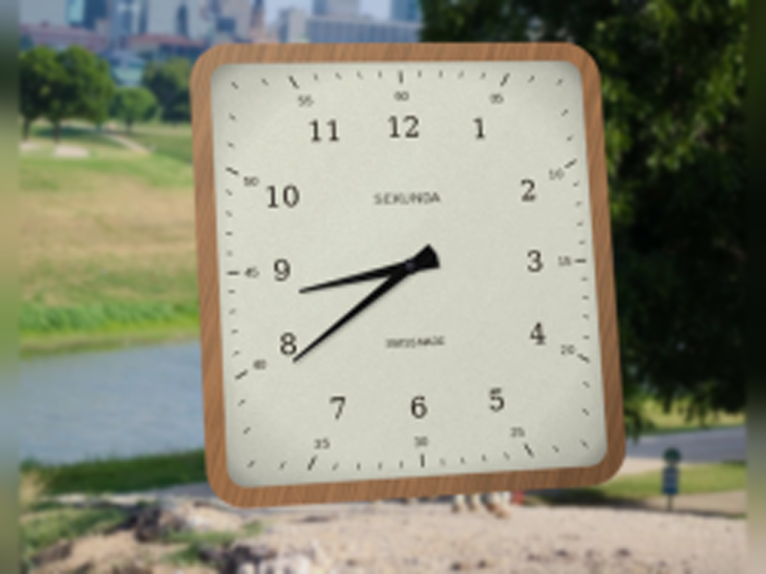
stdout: 8:39
